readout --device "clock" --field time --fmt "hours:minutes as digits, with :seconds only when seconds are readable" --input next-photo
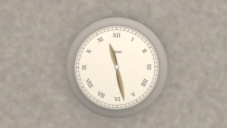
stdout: 11:28
